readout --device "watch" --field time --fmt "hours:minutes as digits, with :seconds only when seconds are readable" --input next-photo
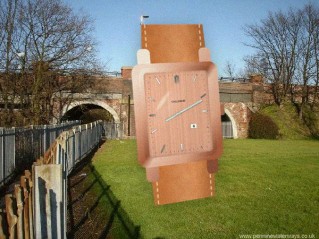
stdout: 8:11
